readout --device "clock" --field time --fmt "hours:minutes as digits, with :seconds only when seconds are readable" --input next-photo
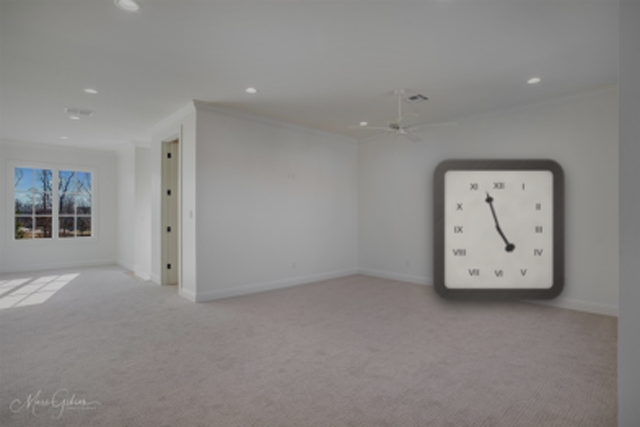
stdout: 4:57
